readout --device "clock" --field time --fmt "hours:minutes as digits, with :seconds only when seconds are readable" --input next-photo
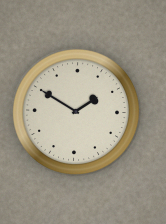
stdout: 1:50
